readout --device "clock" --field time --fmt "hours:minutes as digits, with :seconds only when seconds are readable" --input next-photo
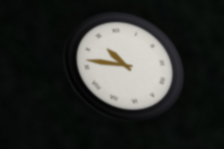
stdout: 10:47
